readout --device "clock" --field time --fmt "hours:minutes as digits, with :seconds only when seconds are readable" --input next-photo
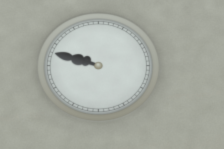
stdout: 9:48
